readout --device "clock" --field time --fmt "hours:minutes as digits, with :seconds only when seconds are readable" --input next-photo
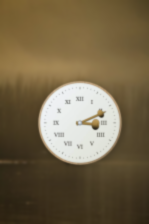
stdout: 3:11
